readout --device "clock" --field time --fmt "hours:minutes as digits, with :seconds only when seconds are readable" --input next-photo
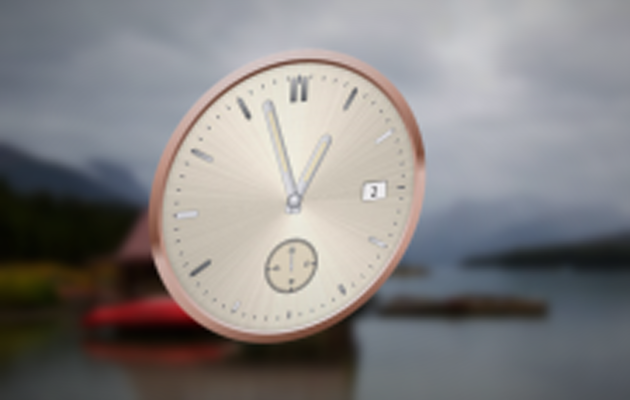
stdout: 12:57
